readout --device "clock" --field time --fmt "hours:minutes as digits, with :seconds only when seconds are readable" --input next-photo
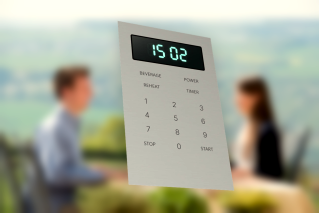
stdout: 15:02
